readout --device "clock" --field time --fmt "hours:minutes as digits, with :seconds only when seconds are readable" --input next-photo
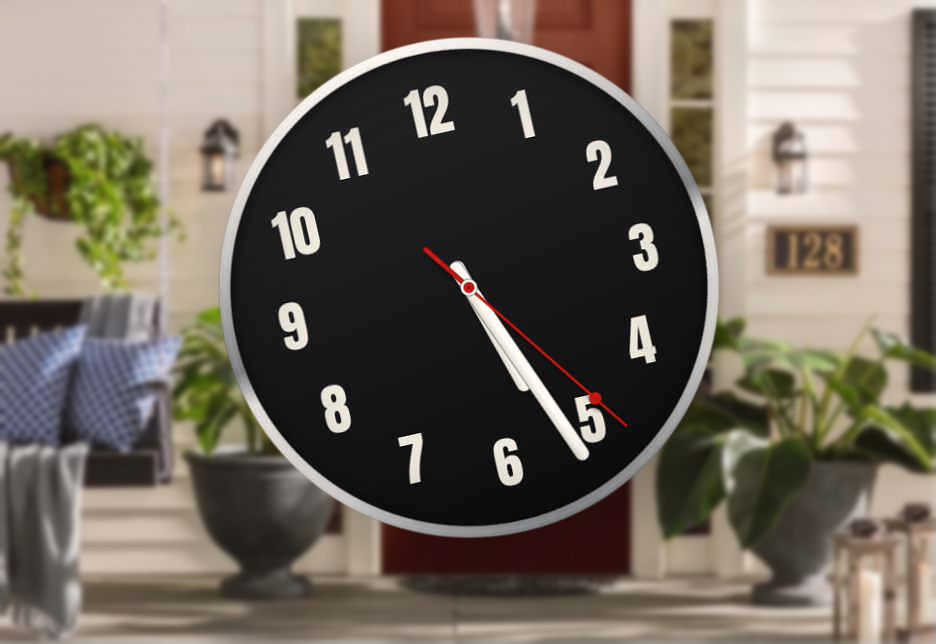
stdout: 5:26:24
